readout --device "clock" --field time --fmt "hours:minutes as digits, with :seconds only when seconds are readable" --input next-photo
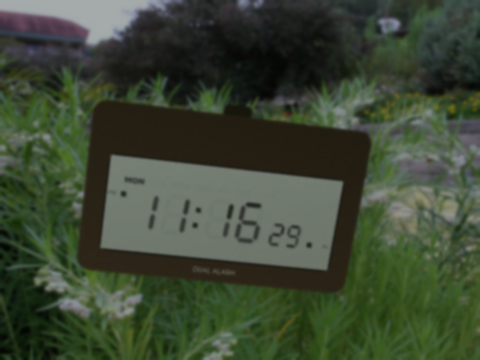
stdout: 11:16:29
